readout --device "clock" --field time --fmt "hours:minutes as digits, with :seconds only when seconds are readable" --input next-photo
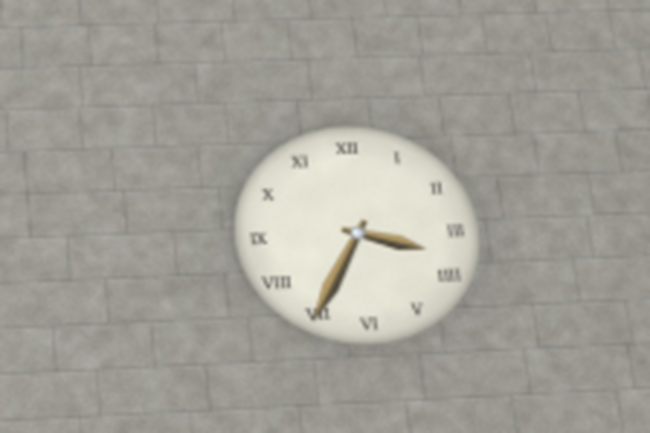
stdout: 3:35
